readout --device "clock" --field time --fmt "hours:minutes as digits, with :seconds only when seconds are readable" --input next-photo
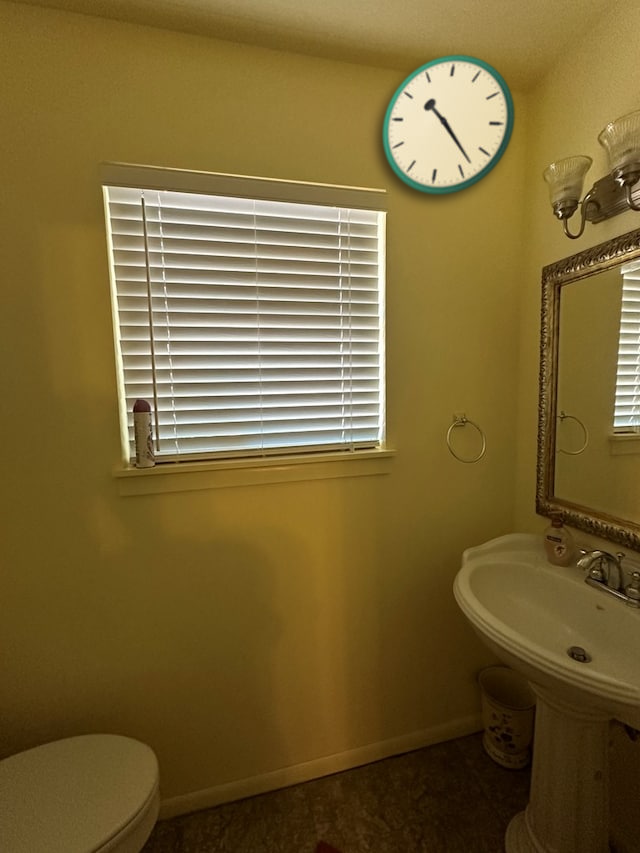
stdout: 10:23
